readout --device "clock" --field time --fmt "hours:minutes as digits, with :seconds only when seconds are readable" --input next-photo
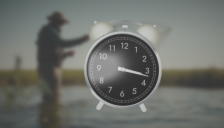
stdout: 3:17
